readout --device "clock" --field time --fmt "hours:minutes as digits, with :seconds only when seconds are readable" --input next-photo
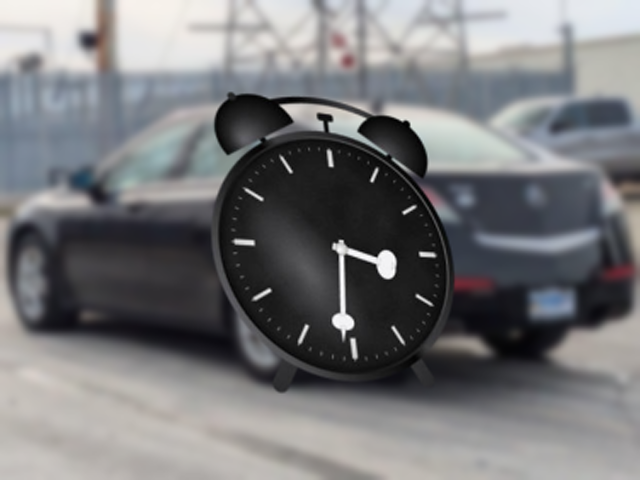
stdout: 3:31
